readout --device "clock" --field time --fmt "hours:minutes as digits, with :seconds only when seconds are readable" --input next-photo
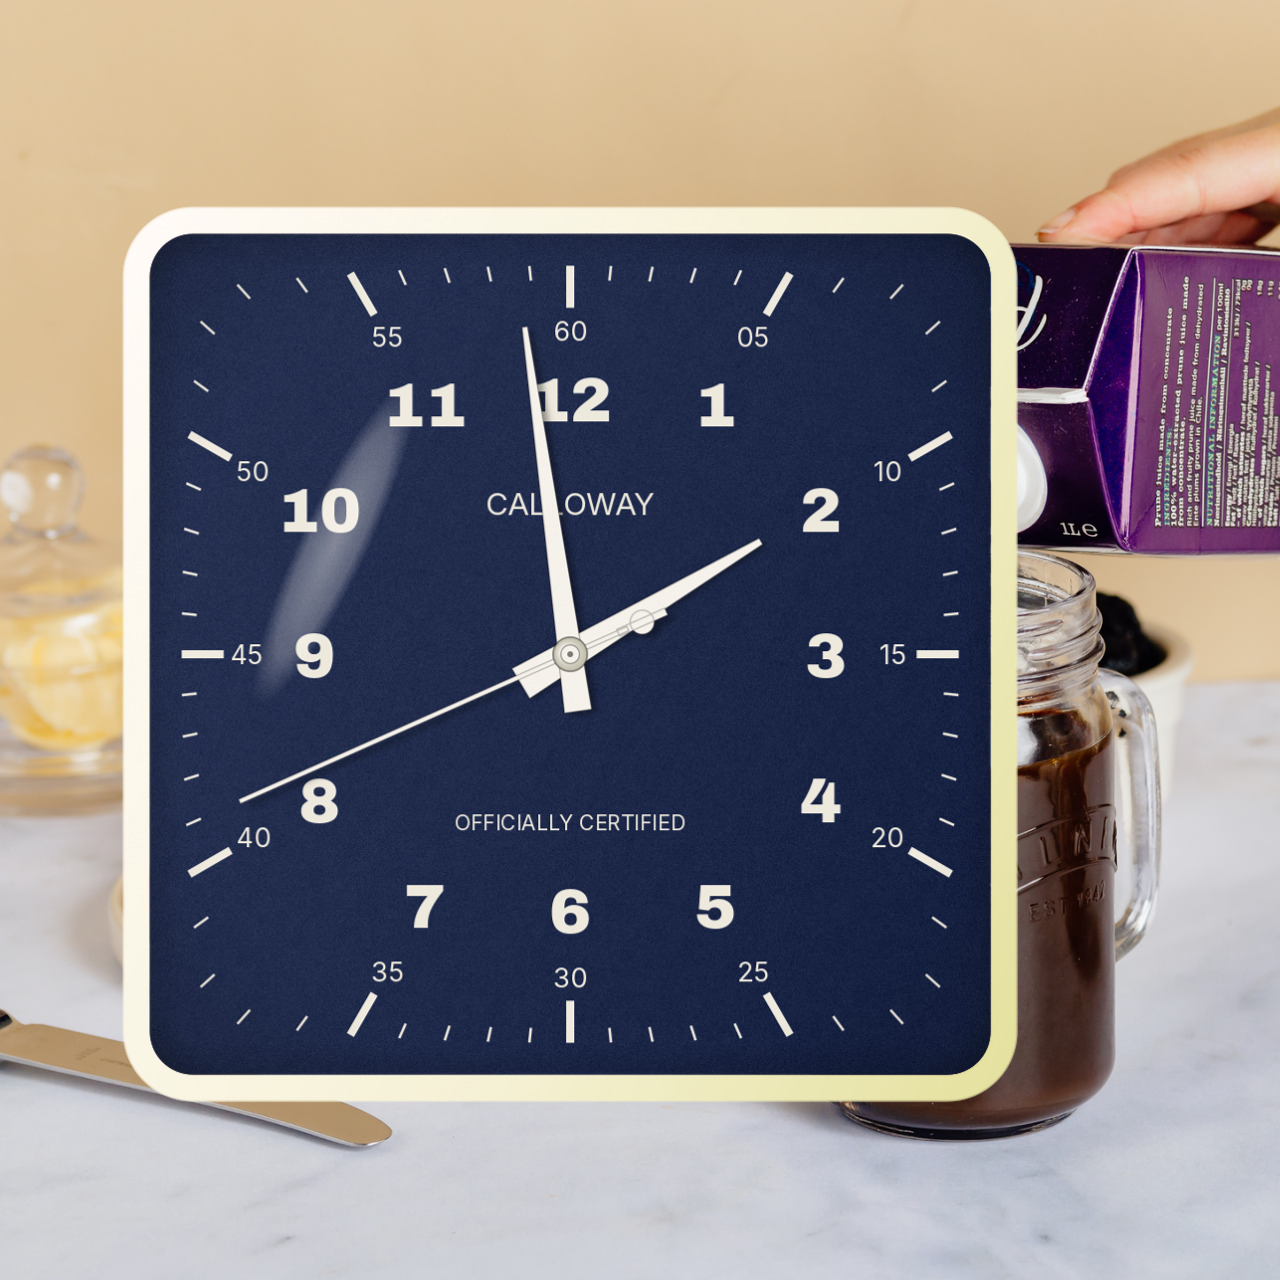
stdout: 1:58:41
